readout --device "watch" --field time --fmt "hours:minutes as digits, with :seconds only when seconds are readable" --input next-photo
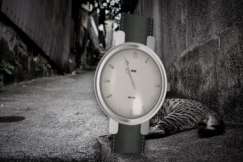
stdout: 10:56
